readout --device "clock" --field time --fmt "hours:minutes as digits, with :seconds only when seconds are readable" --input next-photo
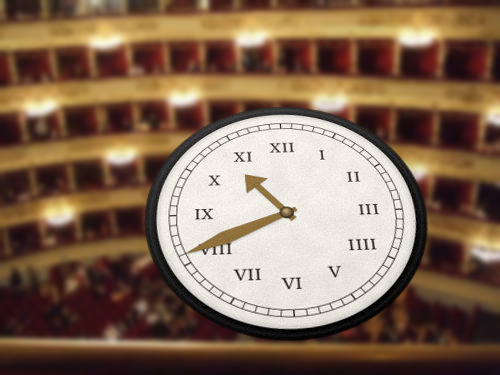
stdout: 10:41
